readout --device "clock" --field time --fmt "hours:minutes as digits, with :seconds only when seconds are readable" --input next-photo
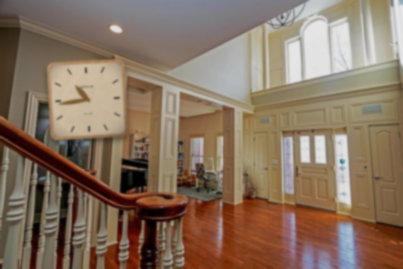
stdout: 10:44
